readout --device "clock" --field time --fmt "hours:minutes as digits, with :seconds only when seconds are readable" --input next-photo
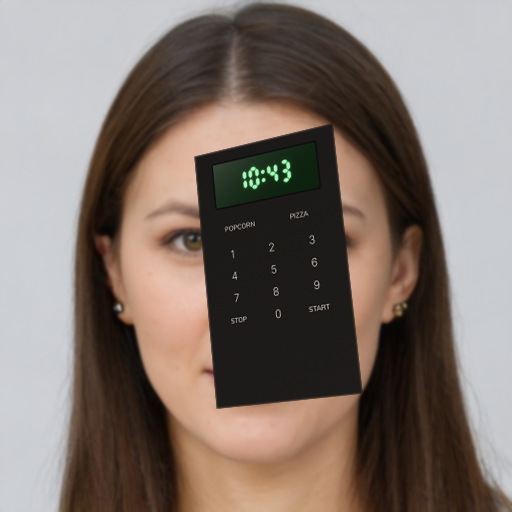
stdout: 10:43
